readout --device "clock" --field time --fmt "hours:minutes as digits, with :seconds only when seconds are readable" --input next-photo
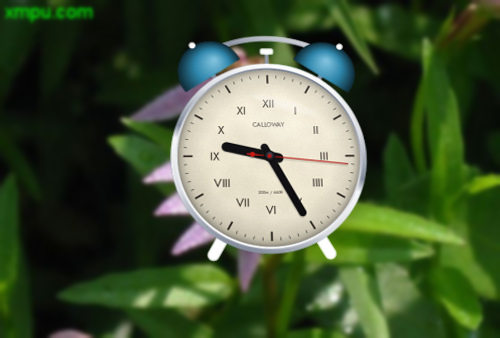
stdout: 9:25:16
